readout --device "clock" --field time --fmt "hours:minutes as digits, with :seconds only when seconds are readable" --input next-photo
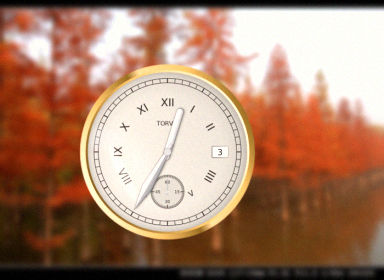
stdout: 12:35
